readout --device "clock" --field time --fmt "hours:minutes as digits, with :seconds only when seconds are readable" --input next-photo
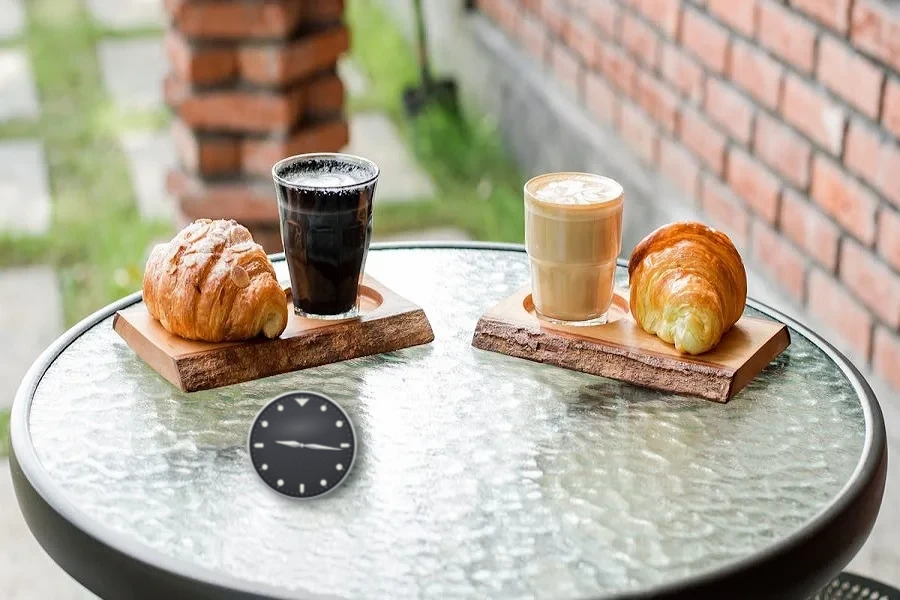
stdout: 9:16
